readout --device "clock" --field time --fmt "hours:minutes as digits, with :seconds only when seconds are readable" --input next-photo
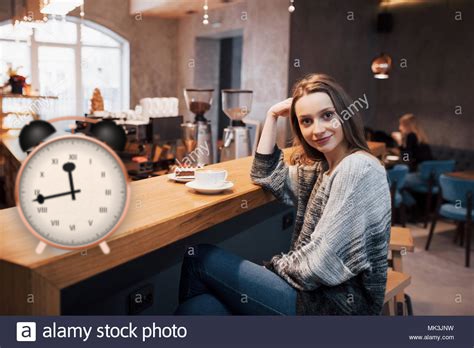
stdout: 11:43
